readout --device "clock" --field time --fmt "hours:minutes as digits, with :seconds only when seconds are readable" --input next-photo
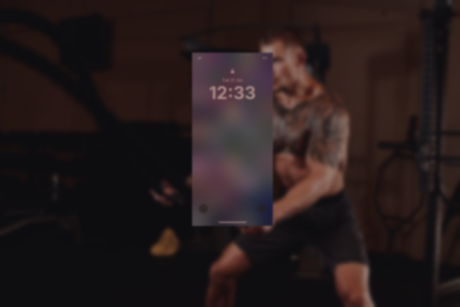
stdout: 12:33
